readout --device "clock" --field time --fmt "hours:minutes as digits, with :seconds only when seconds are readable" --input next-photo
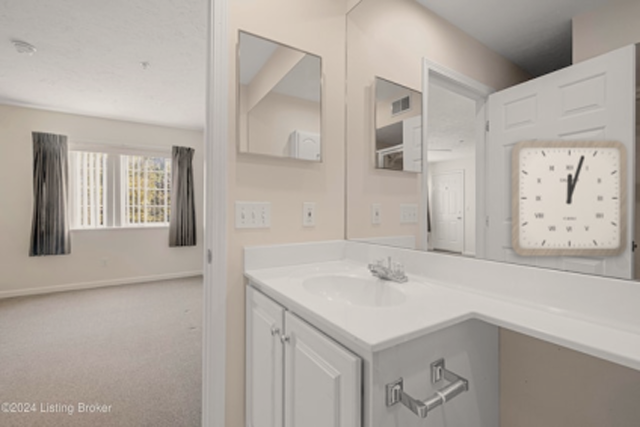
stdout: 12:03
